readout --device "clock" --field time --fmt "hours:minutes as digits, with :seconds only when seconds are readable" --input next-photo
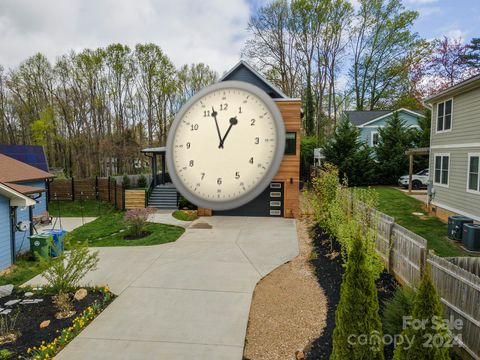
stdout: 12:57
